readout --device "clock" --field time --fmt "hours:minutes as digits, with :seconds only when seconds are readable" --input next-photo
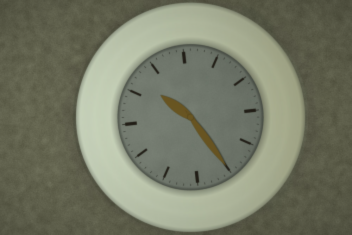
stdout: 10:25
